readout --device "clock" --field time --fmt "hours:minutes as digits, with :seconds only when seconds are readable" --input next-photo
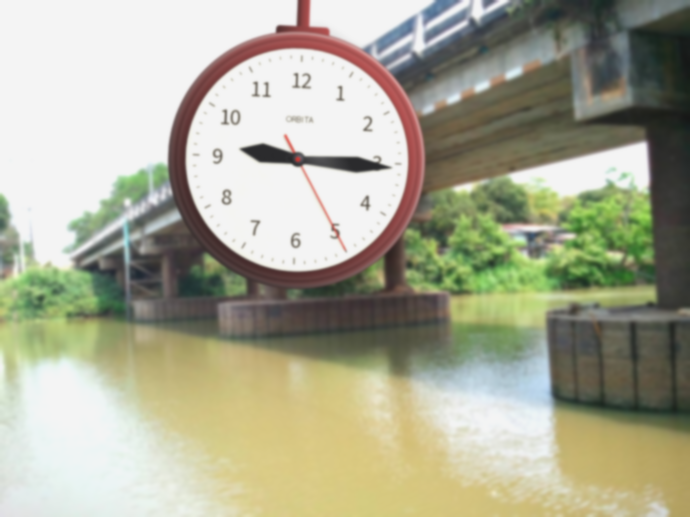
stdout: 9:15:25
